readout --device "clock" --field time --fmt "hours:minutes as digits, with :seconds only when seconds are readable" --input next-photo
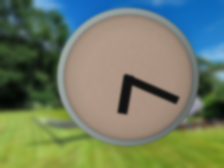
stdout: 6:19
